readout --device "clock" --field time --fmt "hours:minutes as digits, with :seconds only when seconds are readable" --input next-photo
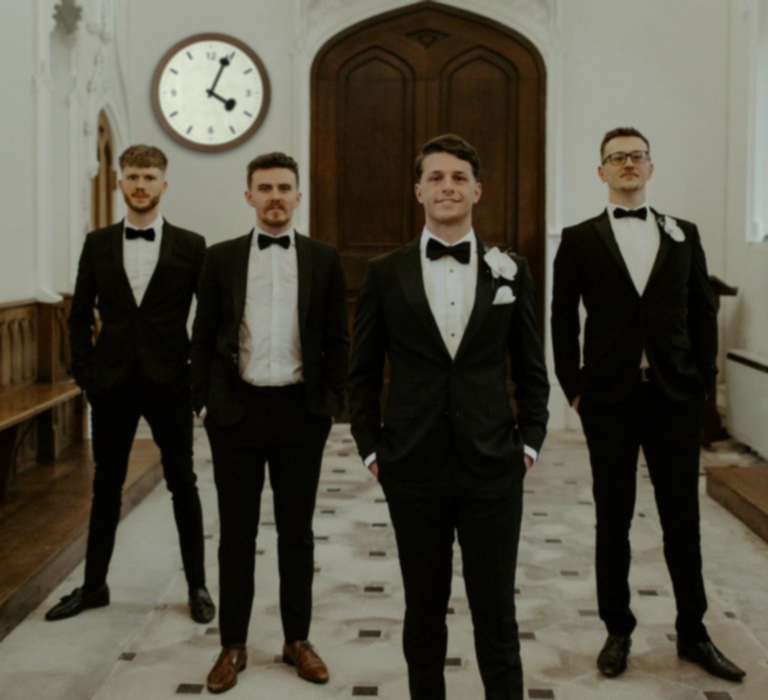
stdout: 4:04
